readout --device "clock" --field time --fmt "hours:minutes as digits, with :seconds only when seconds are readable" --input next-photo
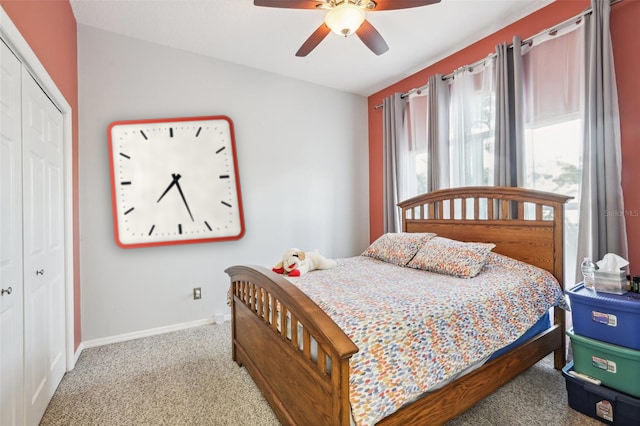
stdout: 7:27
